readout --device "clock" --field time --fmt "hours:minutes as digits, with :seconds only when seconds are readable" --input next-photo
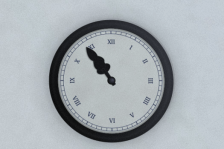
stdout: 10:54
